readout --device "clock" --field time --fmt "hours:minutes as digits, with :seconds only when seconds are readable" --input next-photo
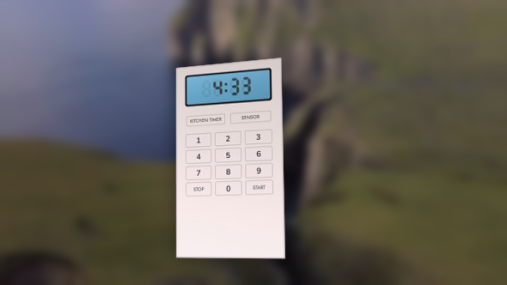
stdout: 4:33
